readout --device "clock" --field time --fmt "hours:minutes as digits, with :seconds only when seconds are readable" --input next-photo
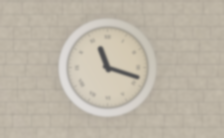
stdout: 11:18
